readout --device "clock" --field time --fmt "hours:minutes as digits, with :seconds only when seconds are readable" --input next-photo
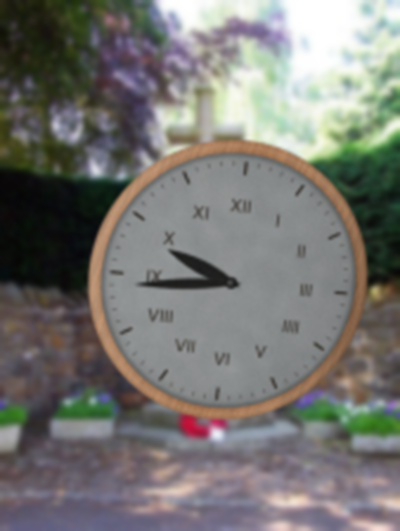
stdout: 9:44
